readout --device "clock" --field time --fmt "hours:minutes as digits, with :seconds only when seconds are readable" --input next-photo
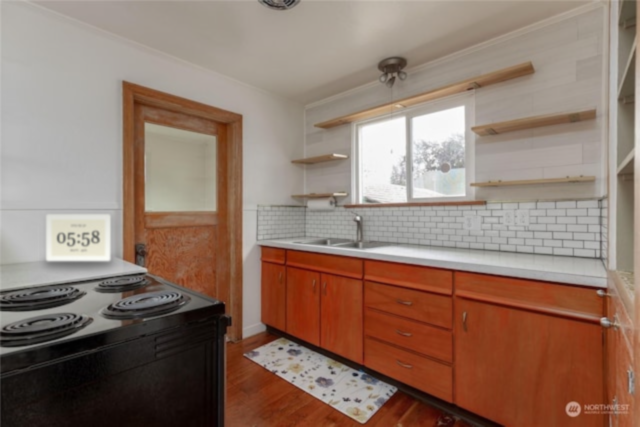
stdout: 5:58
